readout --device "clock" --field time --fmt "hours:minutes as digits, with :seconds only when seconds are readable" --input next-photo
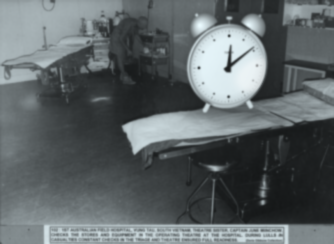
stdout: 12:09
